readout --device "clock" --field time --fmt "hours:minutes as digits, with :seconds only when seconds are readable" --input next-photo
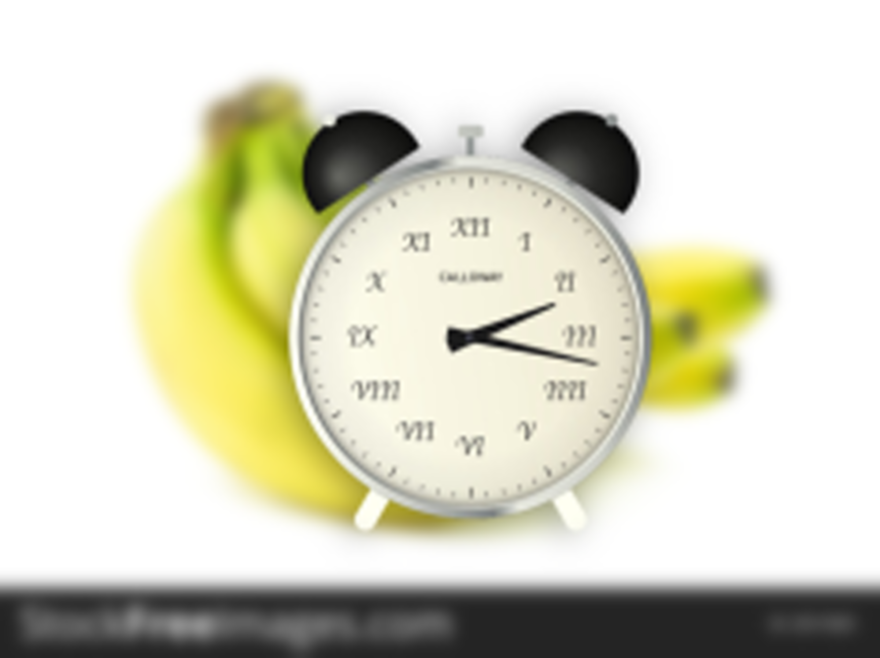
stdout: 2:17
